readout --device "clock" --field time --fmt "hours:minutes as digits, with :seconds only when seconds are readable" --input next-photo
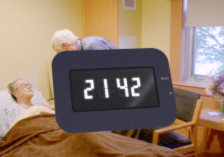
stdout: 21:42
